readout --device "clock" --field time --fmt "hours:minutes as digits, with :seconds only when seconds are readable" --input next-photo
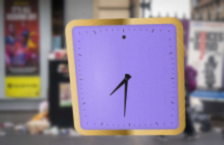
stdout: 7:31
